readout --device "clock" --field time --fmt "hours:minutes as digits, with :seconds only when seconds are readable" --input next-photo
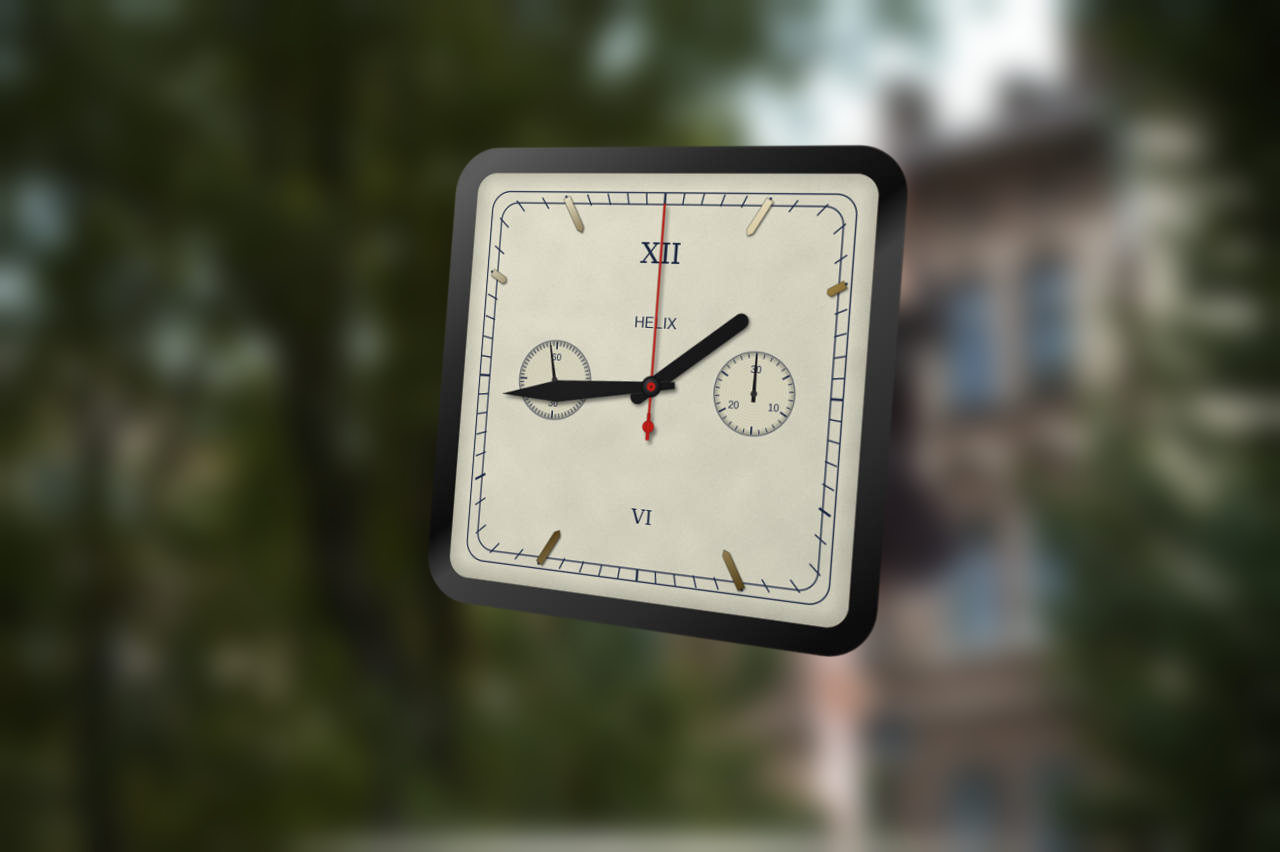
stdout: 1:43:58
